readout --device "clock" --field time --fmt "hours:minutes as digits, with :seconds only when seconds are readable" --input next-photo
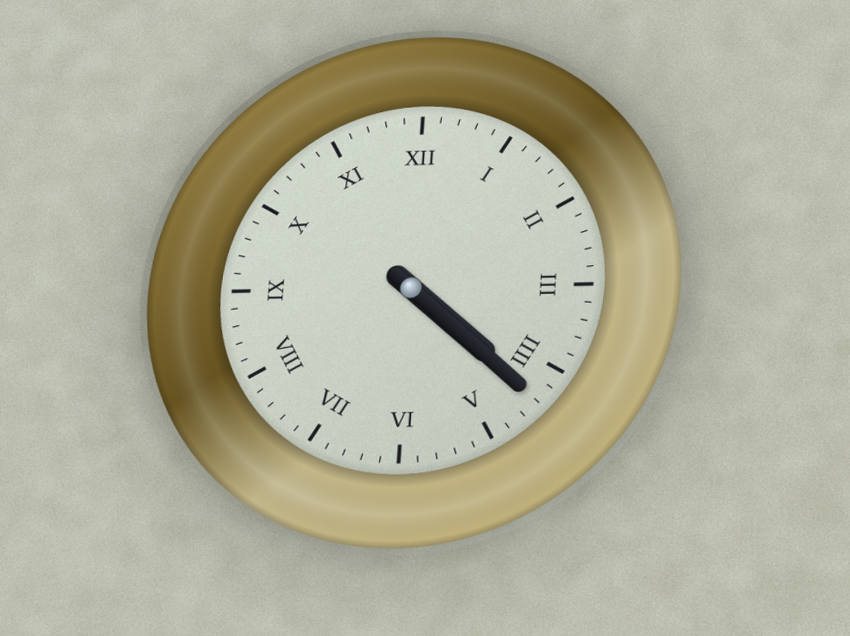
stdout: 4:22
